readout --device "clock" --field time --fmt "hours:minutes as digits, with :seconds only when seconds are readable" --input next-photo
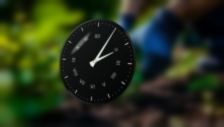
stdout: 2:05
